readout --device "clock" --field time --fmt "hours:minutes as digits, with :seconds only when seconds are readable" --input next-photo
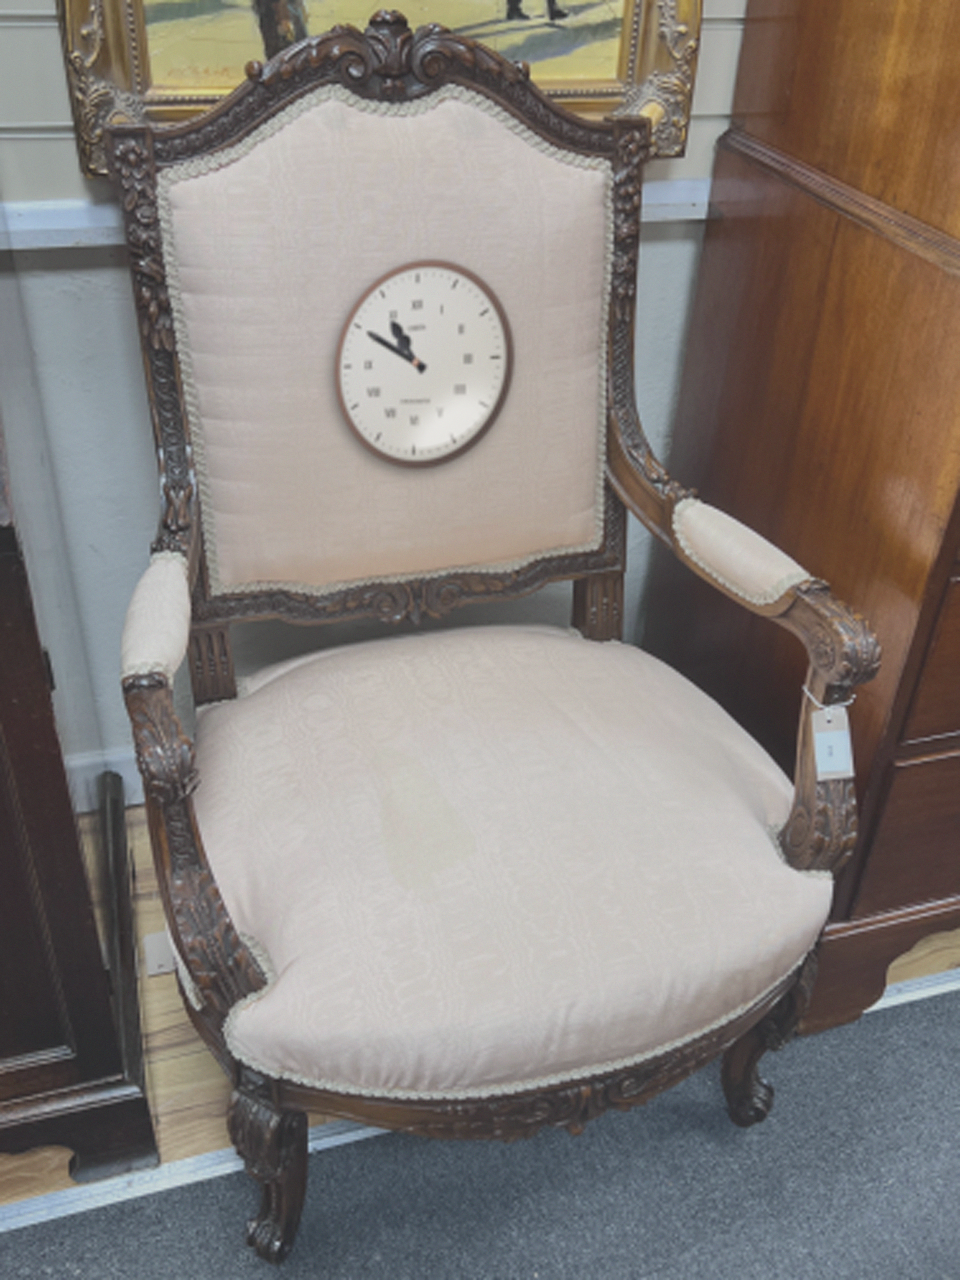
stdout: 10:50
